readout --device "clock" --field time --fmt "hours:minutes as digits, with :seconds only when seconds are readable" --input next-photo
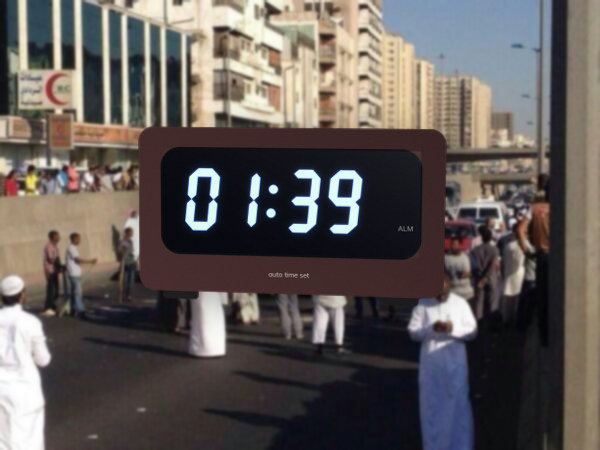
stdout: 1:39
